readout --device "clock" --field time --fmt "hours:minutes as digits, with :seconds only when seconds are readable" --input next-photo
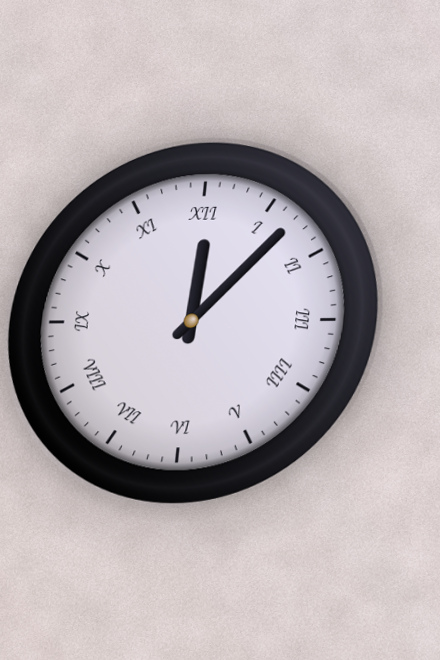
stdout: 12:07
